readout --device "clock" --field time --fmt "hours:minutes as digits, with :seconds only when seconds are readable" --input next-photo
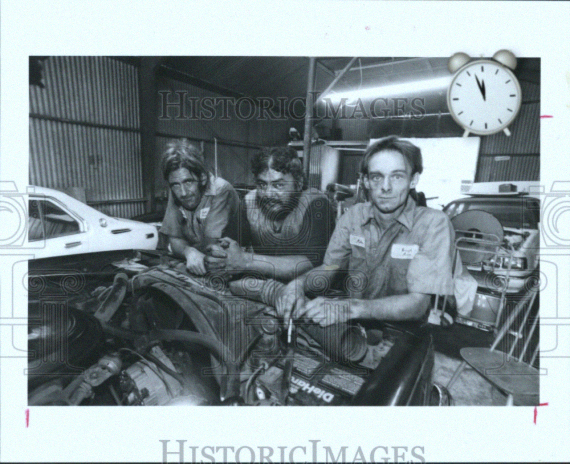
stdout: 11:57
